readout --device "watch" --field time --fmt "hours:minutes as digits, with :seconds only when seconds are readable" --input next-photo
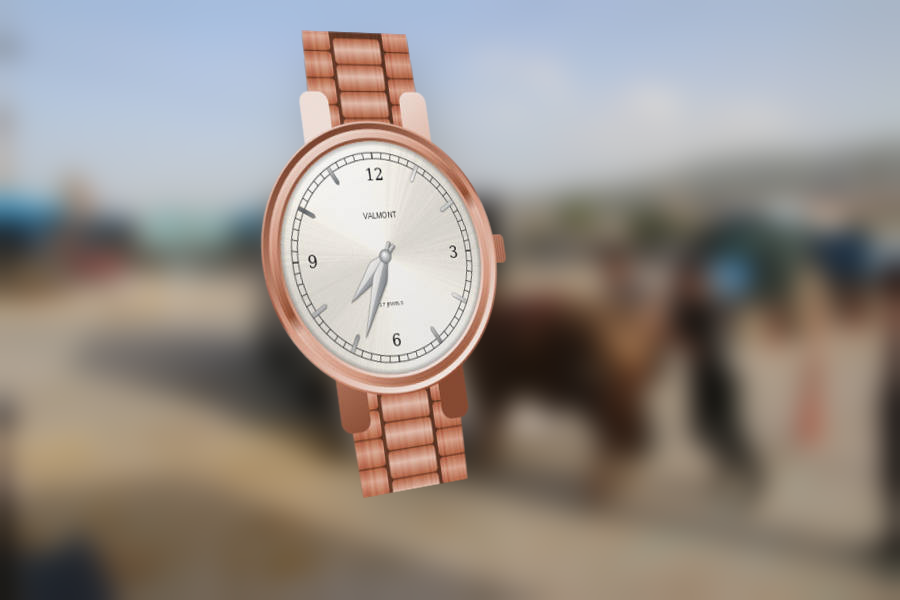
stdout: 7:34
